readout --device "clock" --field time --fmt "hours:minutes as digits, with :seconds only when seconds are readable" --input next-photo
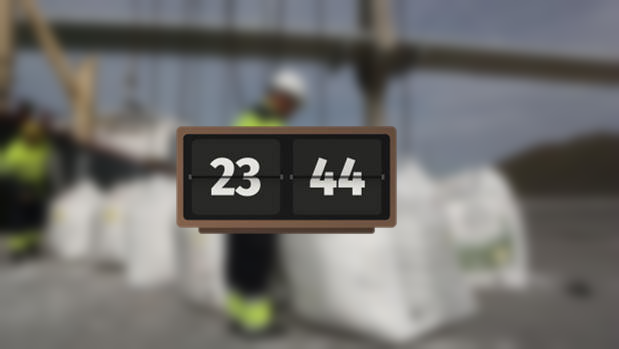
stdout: 23:44
